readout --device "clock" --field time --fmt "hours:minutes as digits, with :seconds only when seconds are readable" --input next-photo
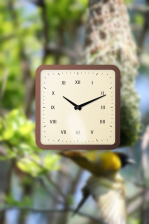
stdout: 10:11
